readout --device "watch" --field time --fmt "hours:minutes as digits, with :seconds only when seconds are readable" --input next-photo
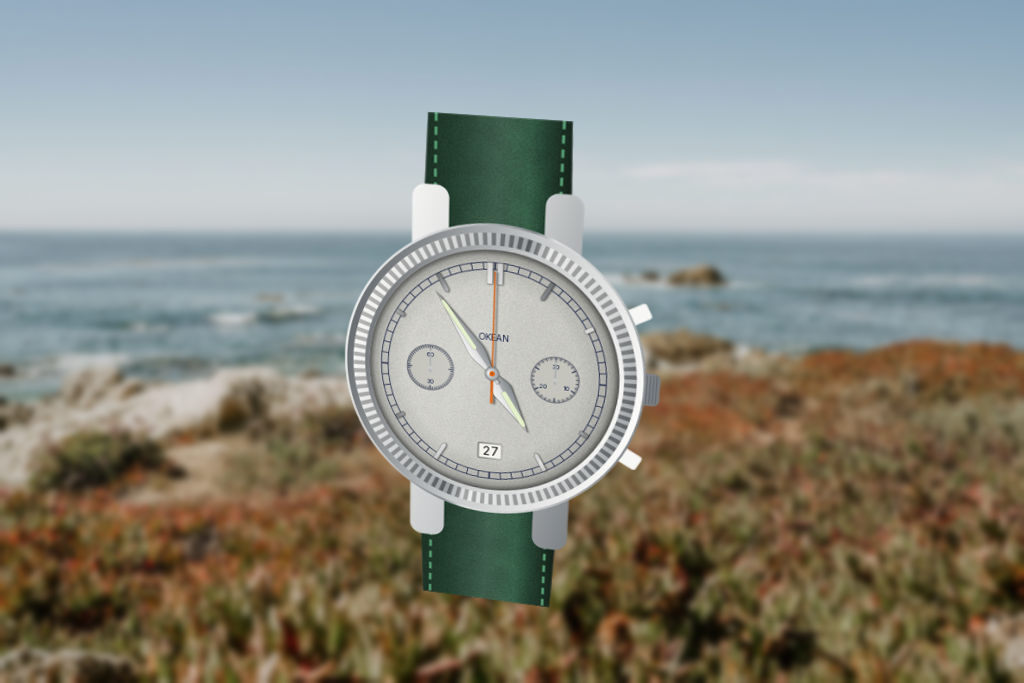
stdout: 4:54
